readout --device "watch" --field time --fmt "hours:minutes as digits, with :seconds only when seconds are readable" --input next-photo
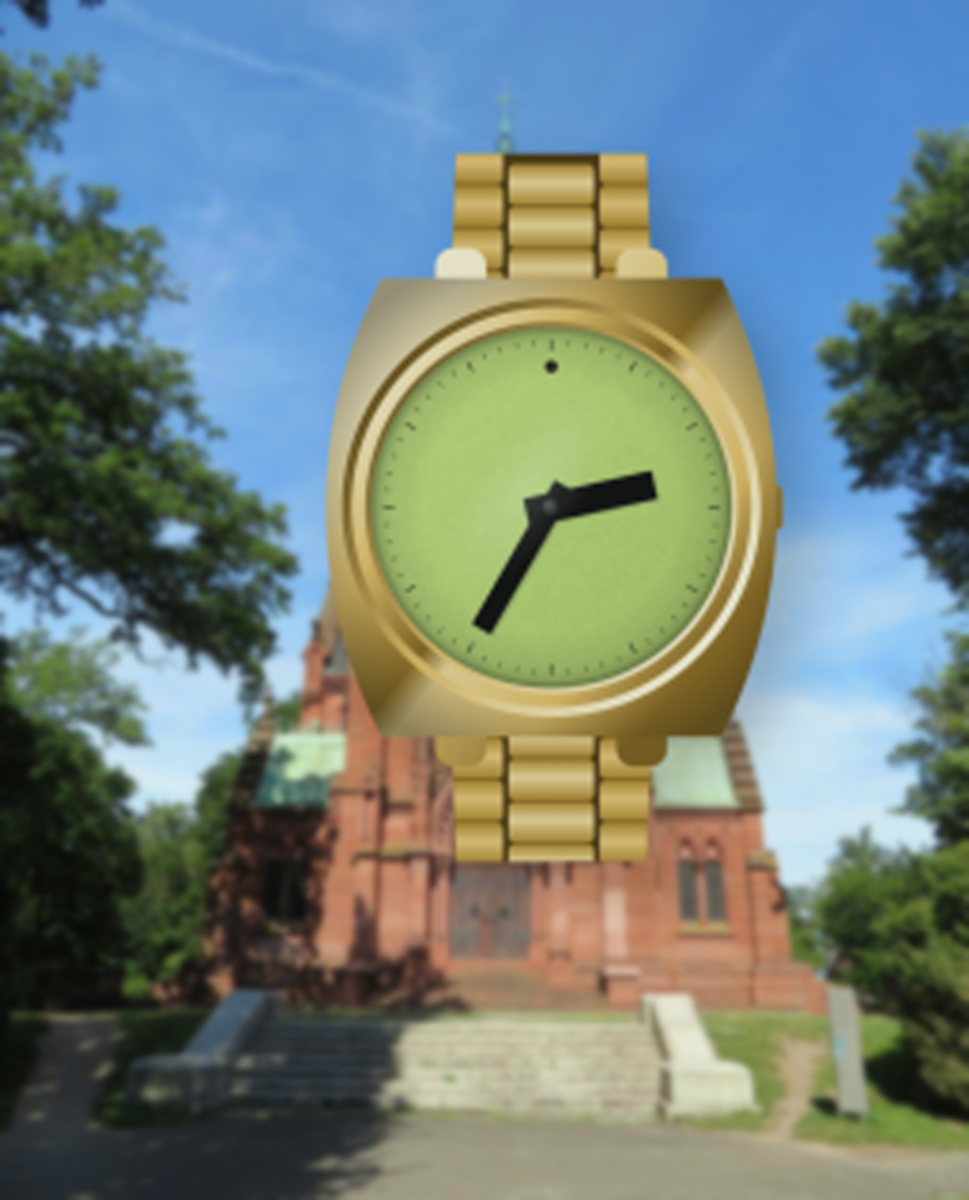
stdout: 2:35
